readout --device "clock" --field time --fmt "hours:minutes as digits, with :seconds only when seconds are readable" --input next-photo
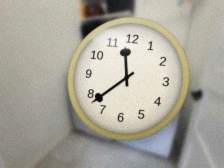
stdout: 11:38
